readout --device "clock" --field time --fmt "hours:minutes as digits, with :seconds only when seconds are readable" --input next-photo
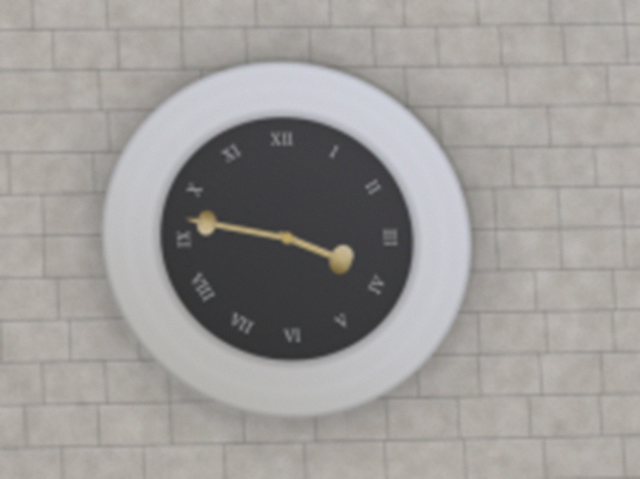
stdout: 3:47
